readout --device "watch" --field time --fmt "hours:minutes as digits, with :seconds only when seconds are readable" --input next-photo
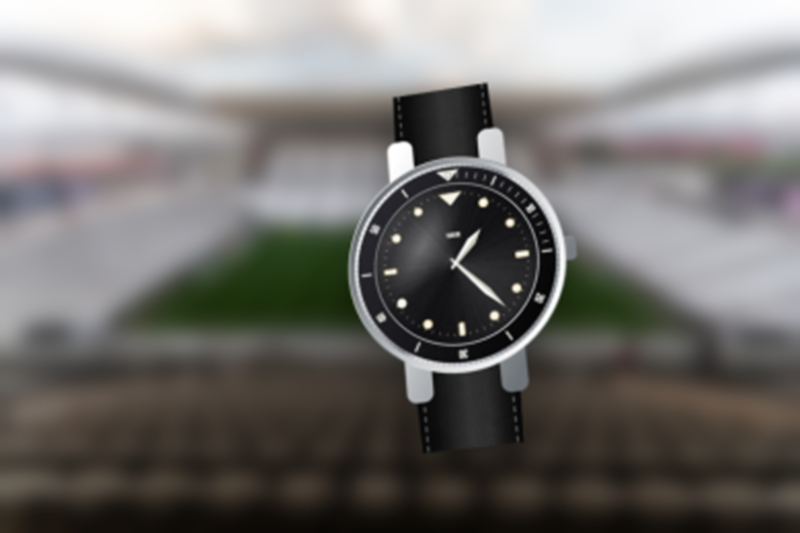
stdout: 1:23
